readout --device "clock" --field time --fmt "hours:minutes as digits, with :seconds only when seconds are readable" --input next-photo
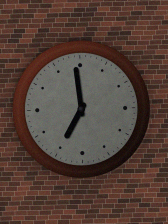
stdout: 6:59
